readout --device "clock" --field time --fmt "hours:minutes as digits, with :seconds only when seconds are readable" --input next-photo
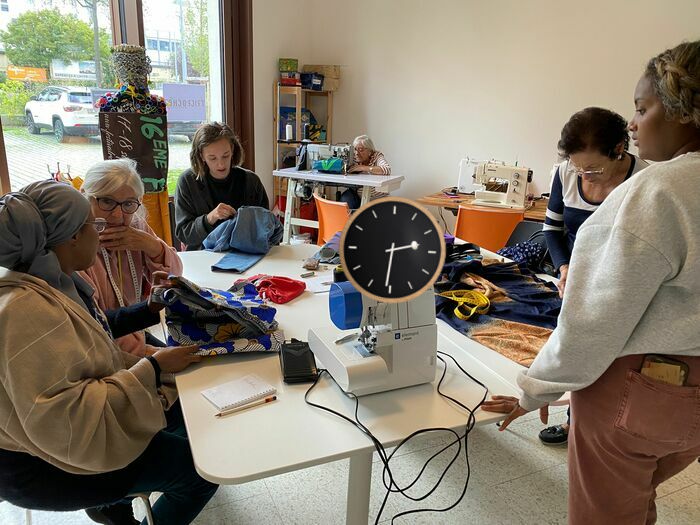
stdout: 2:31
